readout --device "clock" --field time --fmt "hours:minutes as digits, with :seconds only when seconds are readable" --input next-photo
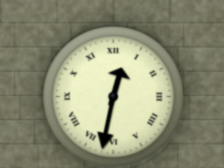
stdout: 12:32
